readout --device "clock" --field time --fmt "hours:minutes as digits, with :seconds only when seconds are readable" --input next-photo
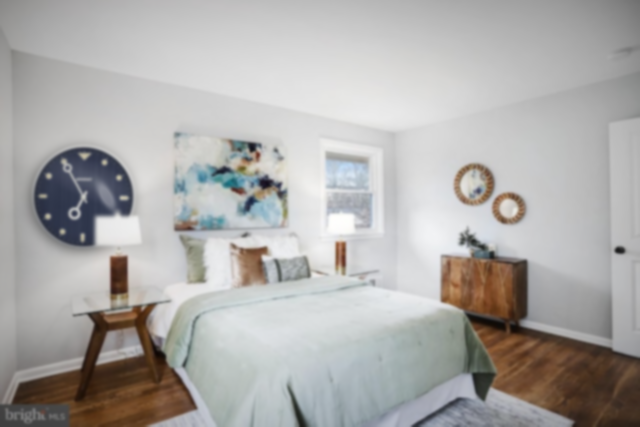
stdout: 6:55
